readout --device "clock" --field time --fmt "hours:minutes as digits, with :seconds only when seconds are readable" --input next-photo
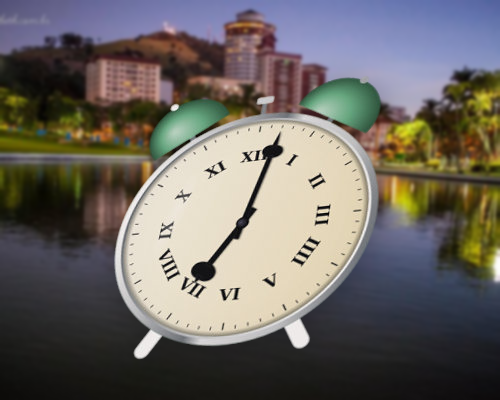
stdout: 7:02
